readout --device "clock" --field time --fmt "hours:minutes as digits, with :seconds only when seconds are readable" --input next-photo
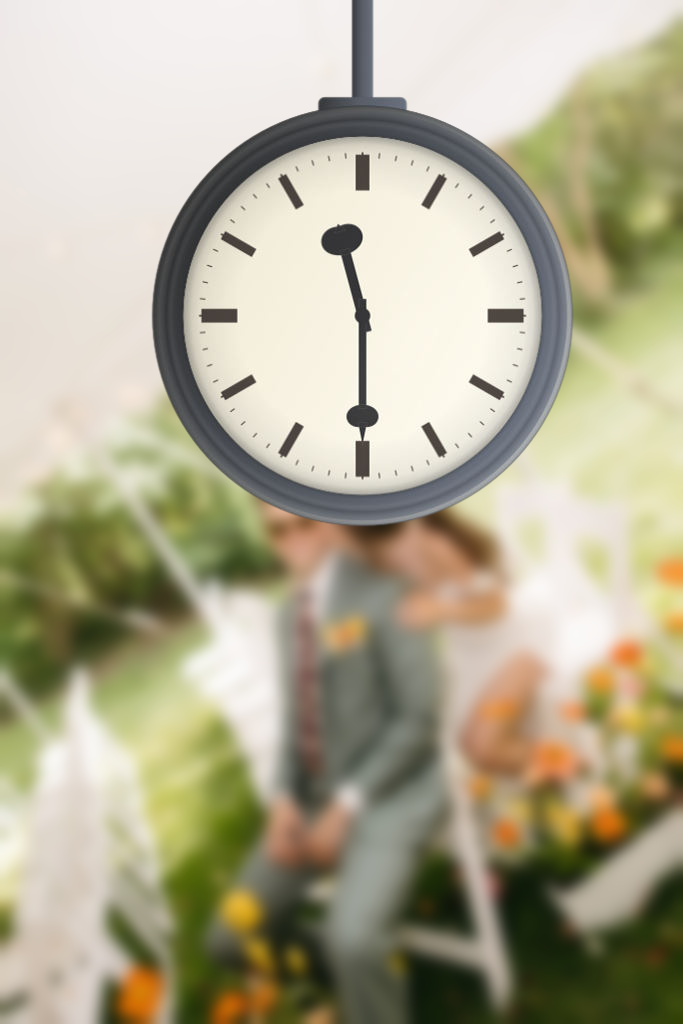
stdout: 11:30
